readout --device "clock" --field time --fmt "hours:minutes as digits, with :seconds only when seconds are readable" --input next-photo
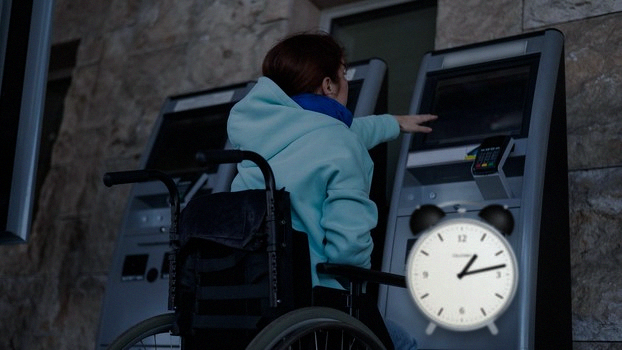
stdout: 1:13
